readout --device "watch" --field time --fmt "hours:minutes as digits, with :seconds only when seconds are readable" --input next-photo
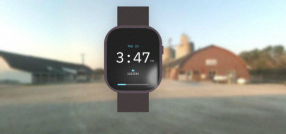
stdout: 3:47
